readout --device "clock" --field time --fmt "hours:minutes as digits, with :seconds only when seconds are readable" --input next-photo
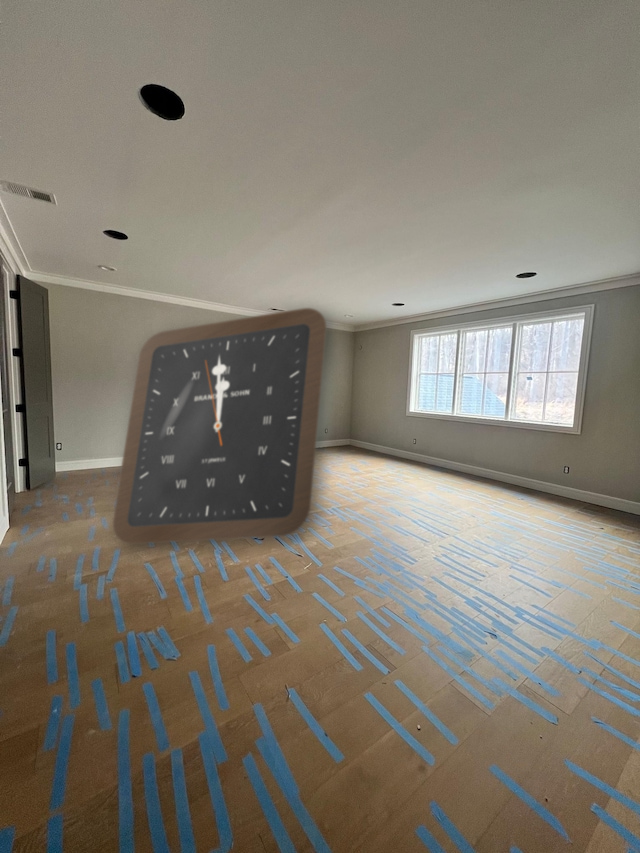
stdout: 11:58:57
